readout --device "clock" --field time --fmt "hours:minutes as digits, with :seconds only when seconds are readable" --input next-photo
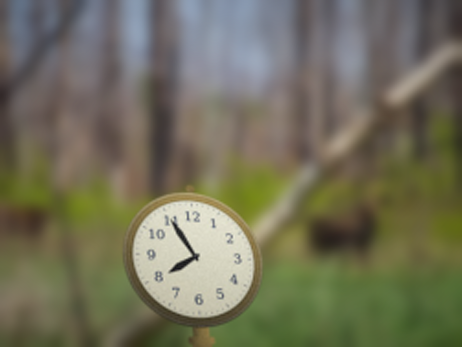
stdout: 7:55
